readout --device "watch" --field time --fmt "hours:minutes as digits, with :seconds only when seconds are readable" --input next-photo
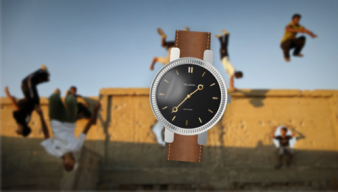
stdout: 1:37
